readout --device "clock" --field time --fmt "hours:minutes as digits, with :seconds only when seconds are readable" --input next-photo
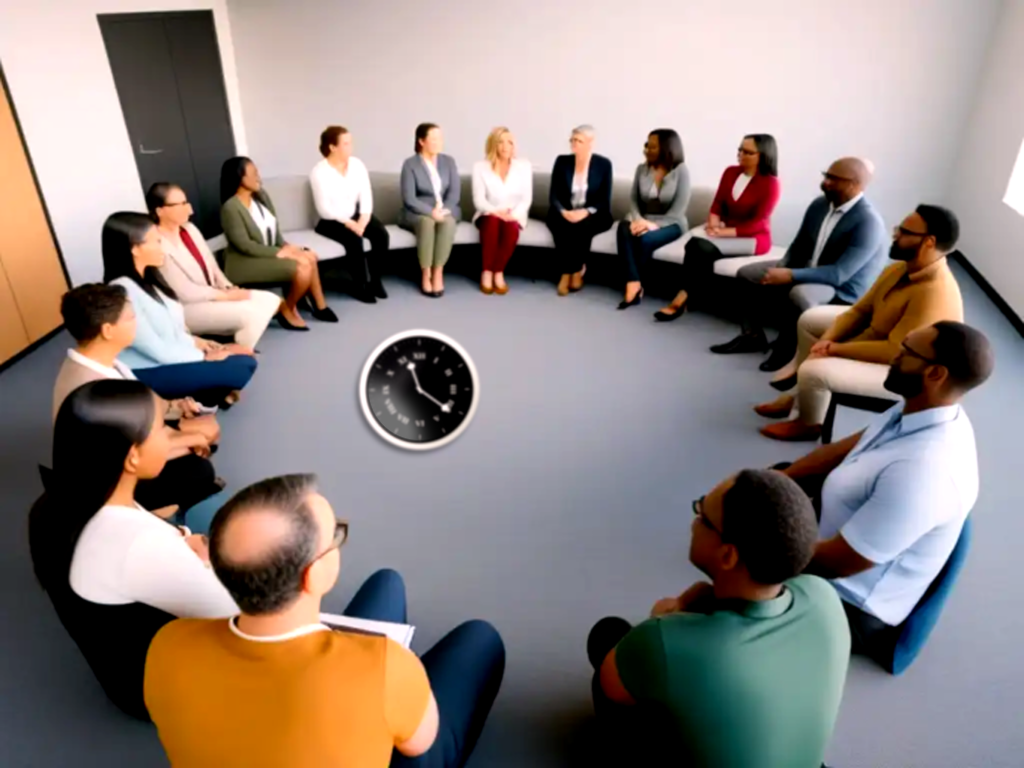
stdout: 11:21
